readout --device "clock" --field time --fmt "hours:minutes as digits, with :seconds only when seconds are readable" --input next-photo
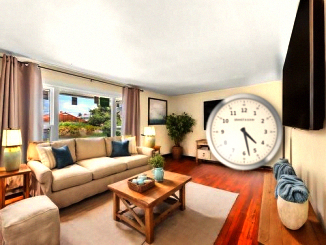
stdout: 4:28
